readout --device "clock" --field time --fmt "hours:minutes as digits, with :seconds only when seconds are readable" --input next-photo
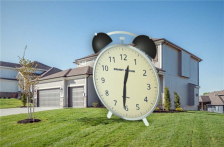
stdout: 12:31
